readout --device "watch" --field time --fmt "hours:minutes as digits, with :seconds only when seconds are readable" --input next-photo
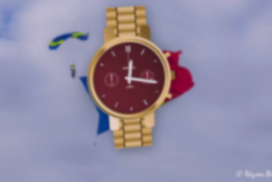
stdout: 12:17
